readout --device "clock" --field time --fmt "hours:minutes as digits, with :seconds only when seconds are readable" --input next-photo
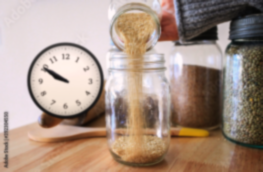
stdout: 9:50
